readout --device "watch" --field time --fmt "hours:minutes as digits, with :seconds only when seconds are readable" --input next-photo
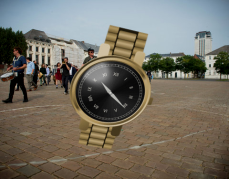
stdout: 10:21
